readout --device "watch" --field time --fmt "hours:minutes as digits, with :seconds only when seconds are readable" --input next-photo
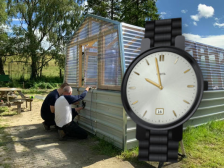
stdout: 9:58
